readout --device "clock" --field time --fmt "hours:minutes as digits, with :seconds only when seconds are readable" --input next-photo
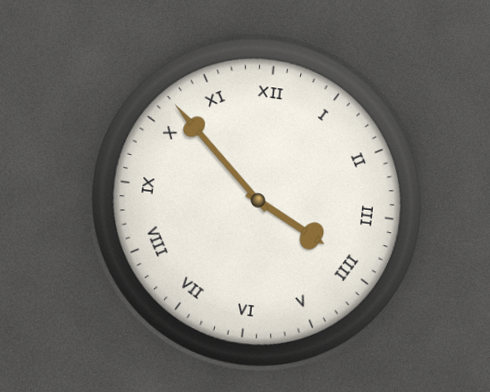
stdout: 3:52
